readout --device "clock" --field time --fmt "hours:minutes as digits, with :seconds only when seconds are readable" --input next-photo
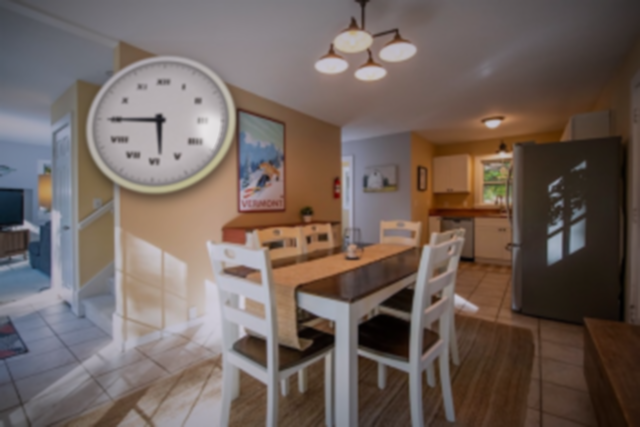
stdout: 5:45
